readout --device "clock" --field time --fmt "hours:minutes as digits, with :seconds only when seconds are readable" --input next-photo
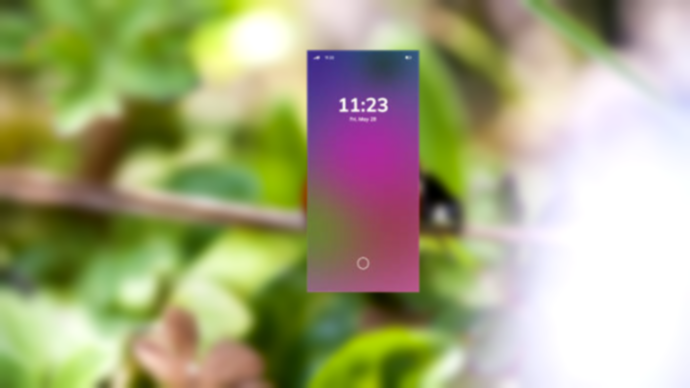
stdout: 11:23
